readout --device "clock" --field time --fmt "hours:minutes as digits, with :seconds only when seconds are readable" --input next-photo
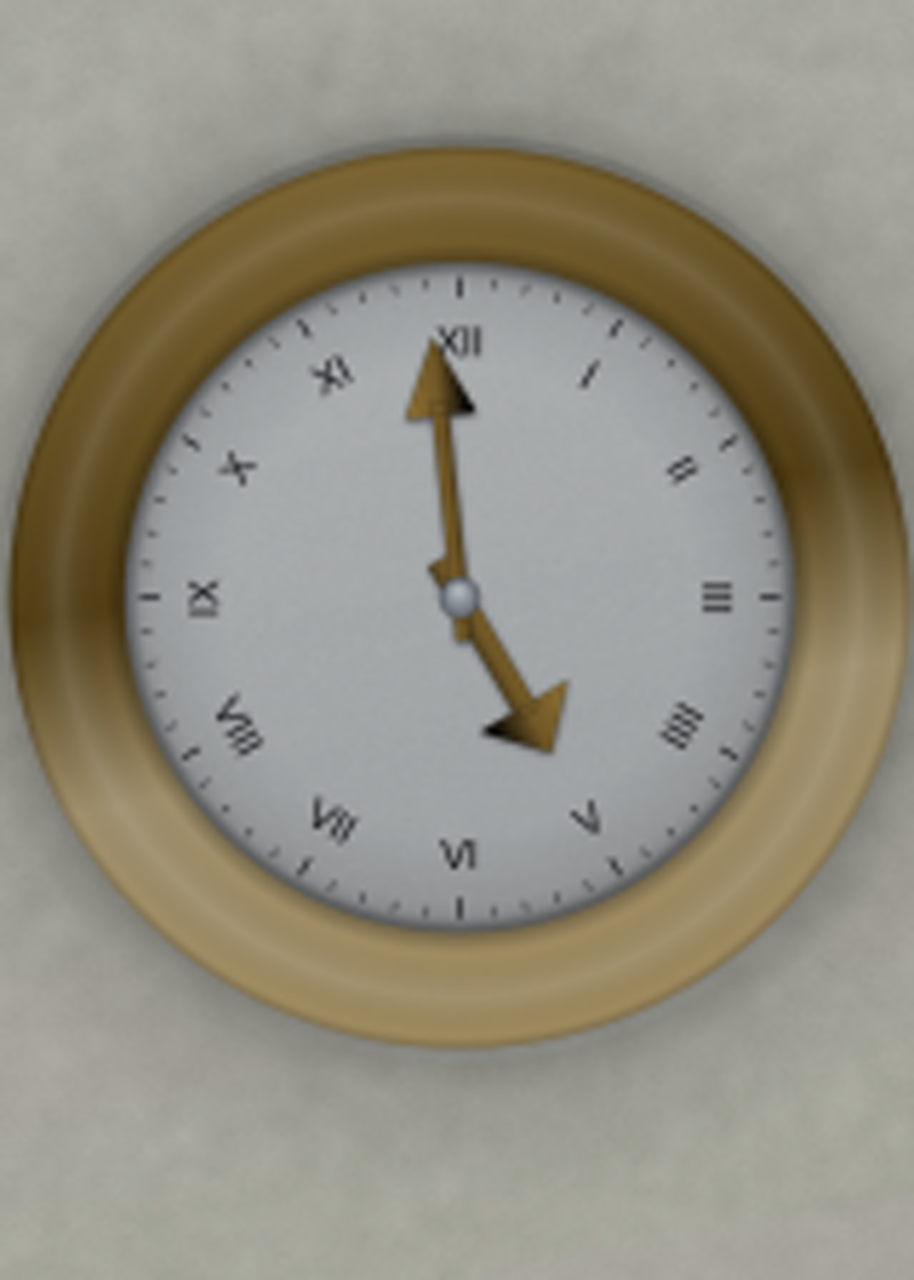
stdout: 4:59
